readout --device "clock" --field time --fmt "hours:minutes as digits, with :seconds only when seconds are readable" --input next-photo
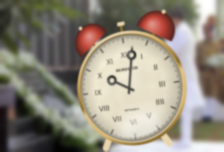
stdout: 10:02
